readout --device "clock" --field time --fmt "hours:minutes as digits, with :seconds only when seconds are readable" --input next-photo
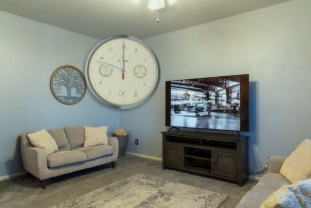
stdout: 11:48
